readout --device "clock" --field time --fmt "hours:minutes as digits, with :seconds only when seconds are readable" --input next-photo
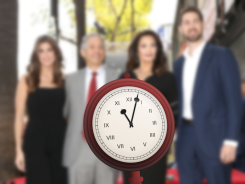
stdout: 11:03
